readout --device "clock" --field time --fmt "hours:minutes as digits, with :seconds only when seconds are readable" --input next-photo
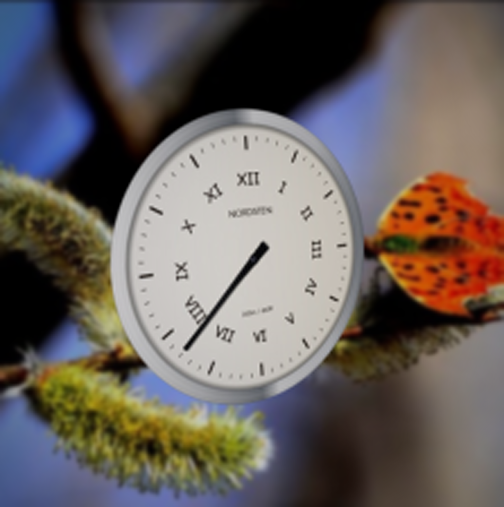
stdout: 7:38
